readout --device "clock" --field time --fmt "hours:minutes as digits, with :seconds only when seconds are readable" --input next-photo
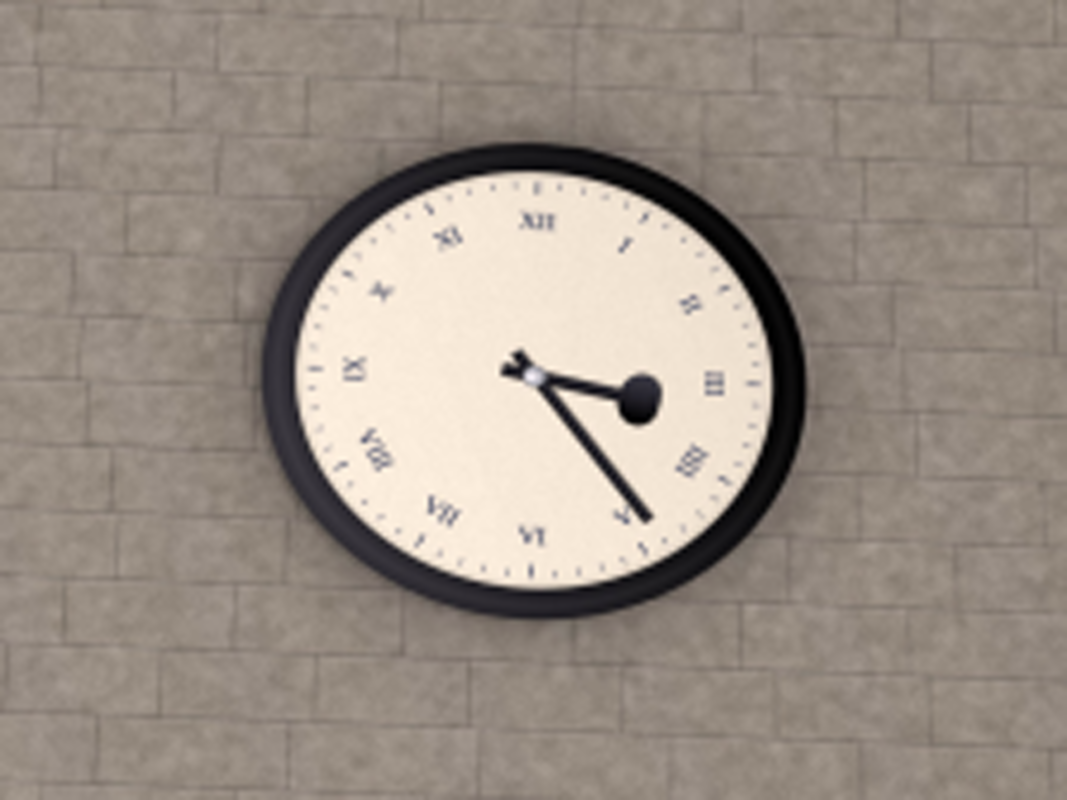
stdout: 3:24
